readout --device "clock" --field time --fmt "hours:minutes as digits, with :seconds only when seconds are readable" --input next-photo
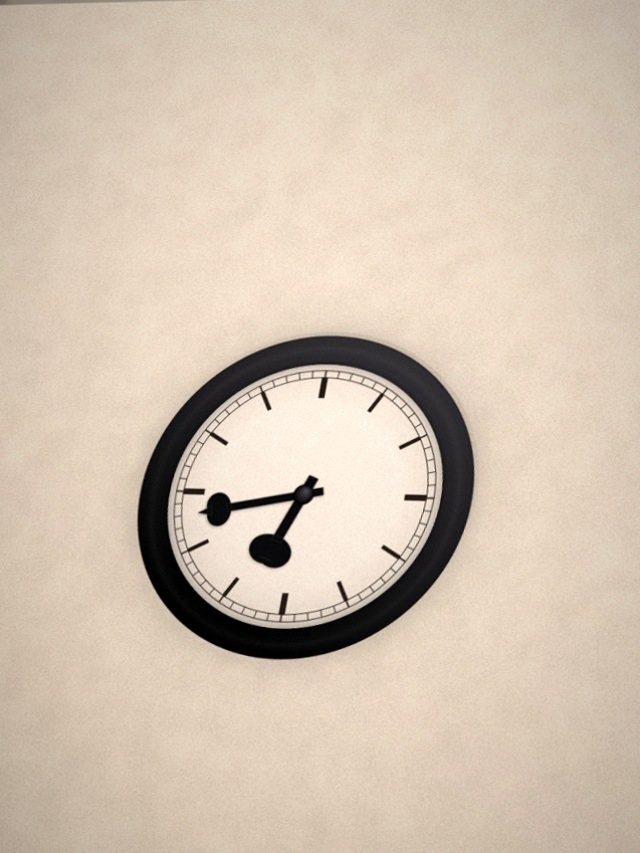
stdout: 6:43
